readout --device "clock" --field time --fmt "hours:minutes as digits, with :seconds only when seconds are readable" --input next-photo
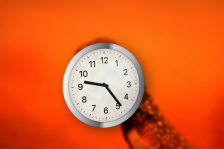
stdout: 9:24
